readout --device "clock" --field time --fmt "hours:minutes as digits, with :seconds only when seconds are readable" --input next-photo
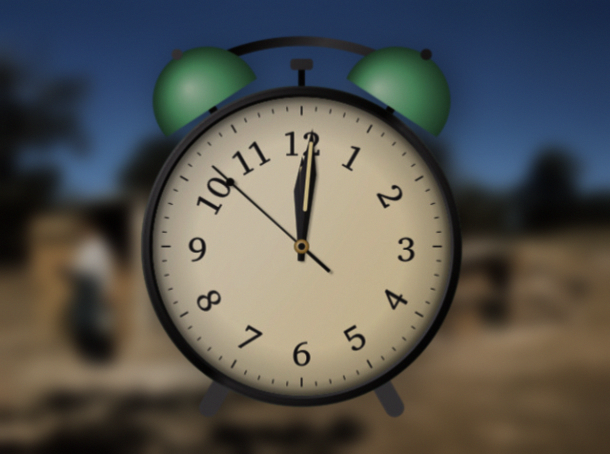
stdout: 12:00:52
